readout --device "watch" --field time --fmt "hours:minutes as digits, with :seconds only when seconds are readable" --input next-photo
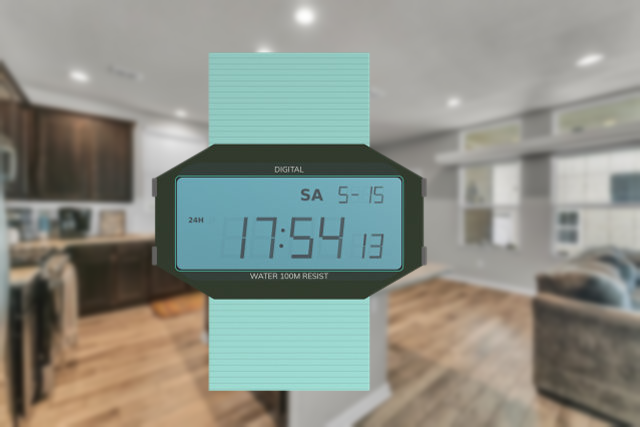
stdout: 17:54:13
